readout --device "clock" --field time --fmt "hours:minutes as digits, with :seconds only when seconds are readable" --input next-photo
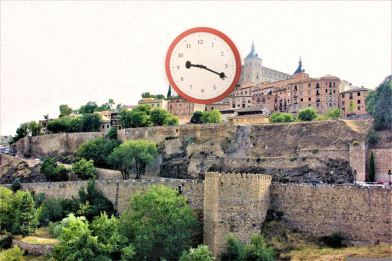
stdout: 9:19
